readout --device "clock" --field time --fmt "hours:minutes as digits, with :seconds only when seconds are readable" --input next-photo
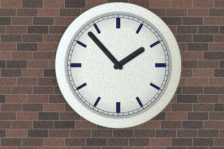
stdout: 1:53
